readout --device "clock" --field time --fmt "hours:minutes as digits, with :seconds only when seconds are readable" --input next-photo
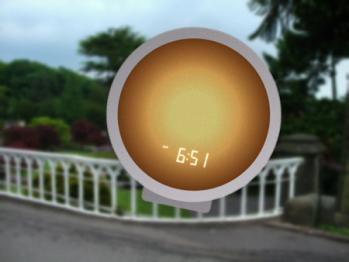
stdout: 6:51
